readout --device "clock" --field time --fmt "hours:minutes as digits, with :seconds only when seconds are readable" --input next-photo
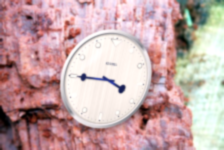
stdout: 3:45
